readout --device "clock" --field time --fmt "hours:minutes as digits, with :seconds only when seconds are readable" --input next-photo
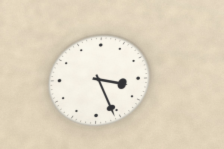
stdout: 3:26
